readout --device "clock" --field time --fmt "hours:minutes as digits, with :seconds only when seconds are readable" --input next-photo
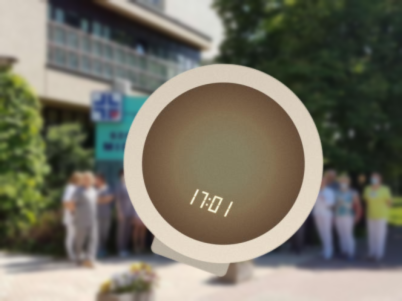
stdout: 17:01
